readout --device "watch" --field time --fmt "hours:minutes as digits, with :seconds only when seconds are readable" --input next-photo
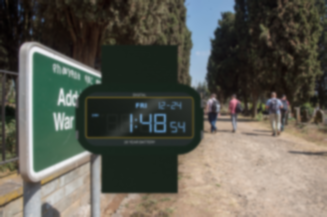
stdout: 1:48
